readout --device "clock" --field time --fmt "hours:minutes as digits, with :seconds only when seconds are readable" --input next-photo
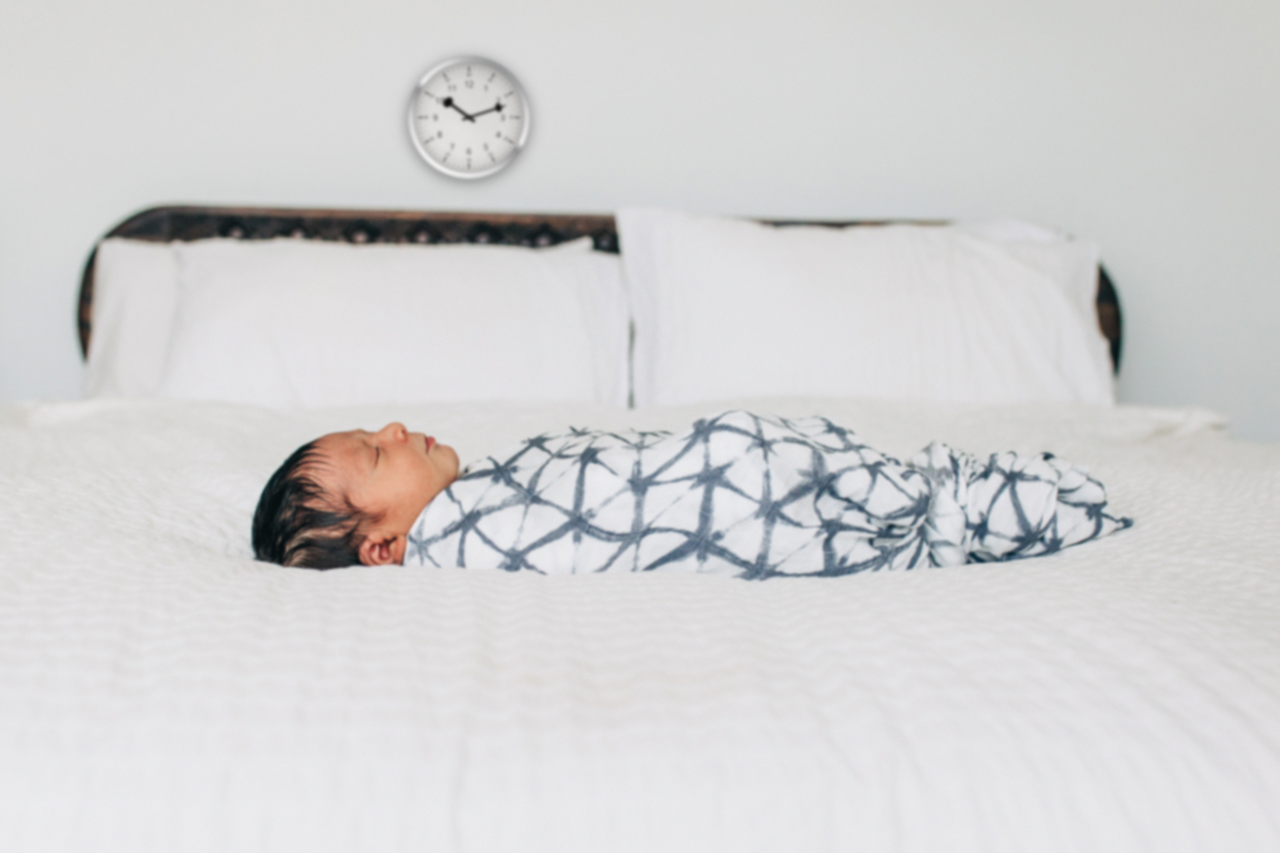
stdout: 10:12
